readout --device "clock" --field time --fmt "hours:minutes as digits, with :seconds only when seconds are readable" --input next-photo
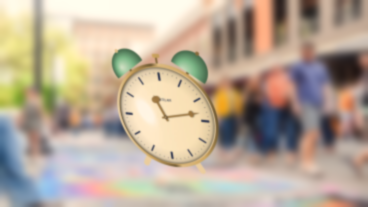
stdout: 11:13
